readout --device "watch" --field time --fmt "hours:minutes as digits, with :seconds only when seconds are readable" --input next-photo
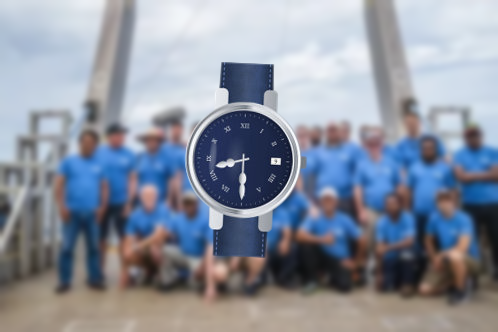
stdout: 8:30
